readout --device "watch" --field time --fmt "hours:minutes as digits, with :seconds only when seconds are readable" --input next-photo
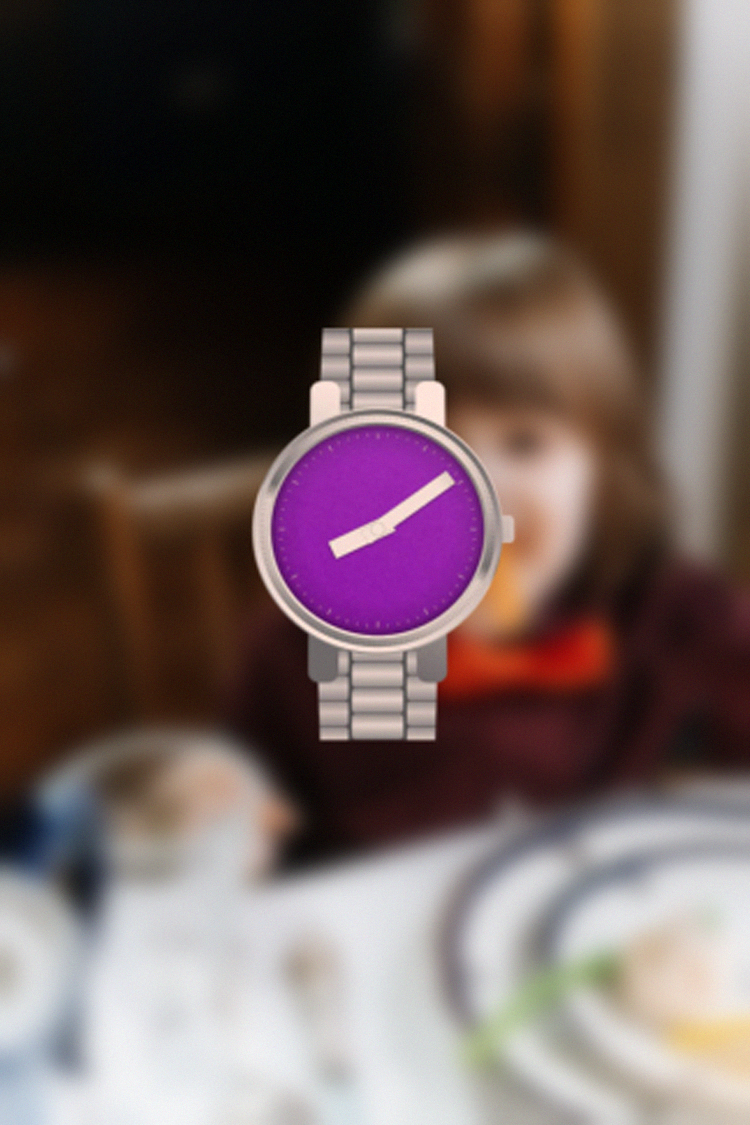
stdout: 8:09
